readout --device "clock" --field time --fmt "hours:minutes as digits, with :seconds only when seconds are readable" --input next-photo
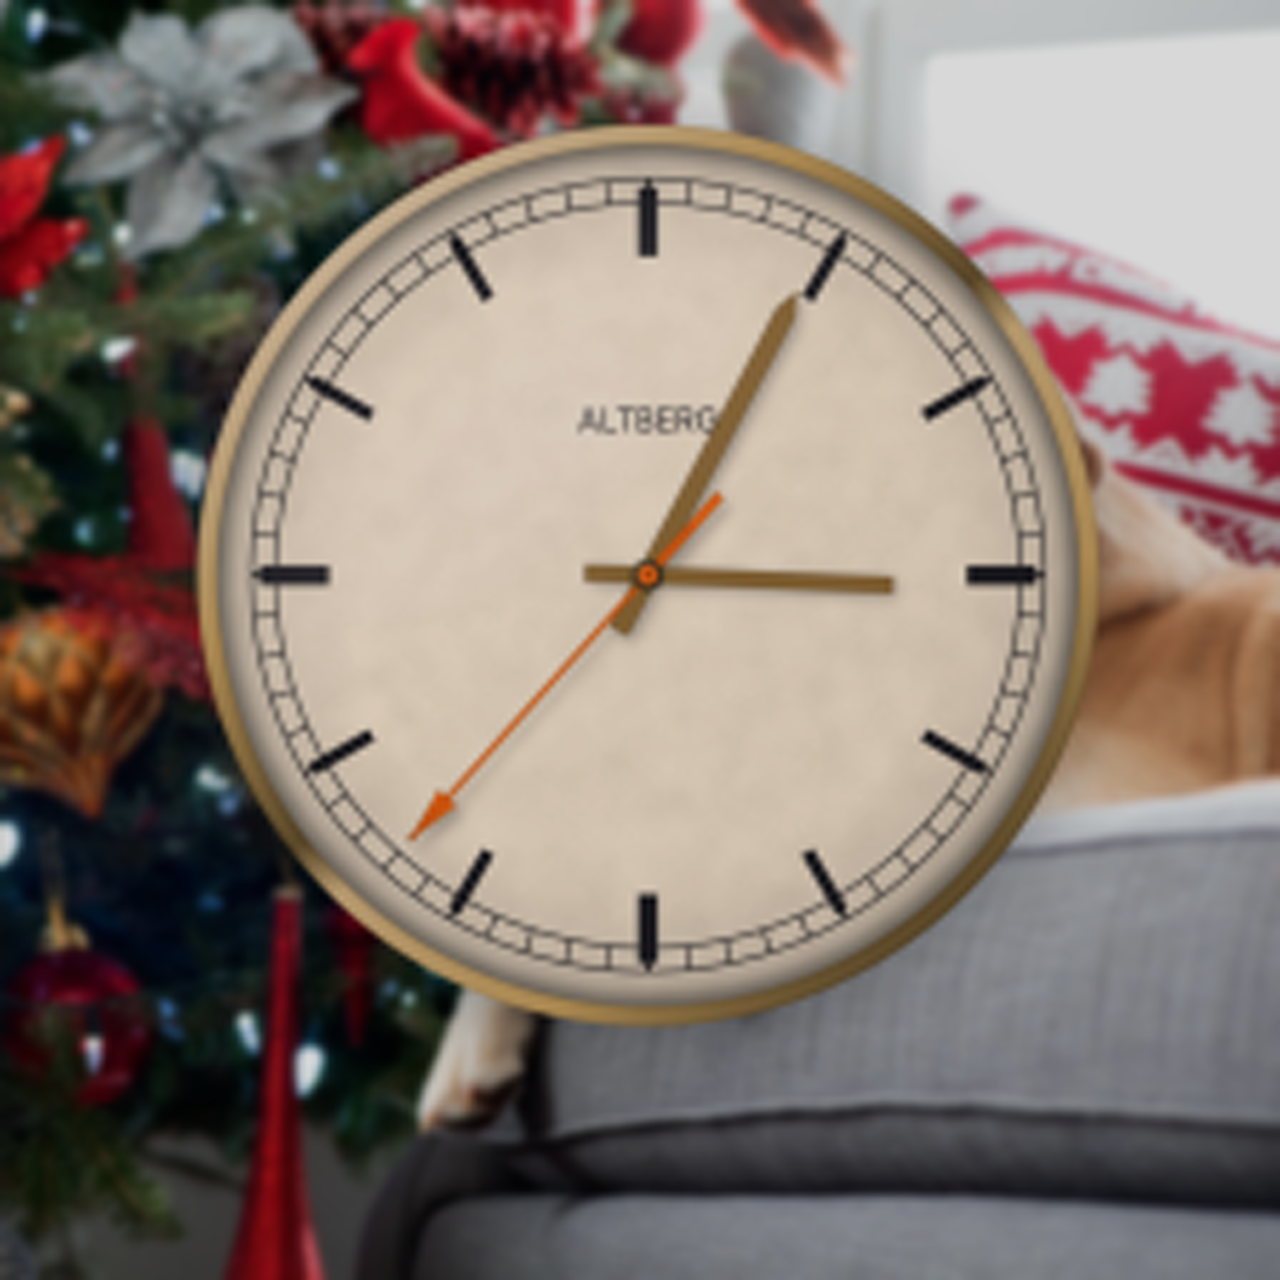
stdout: 3:04:37
